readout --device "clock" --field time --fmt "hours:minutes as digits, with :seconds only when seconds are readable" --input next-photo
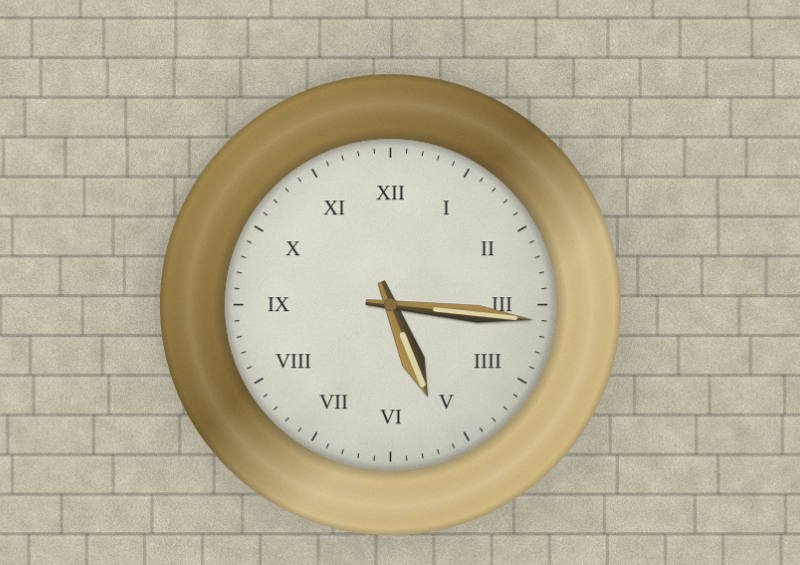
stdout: 5:16
